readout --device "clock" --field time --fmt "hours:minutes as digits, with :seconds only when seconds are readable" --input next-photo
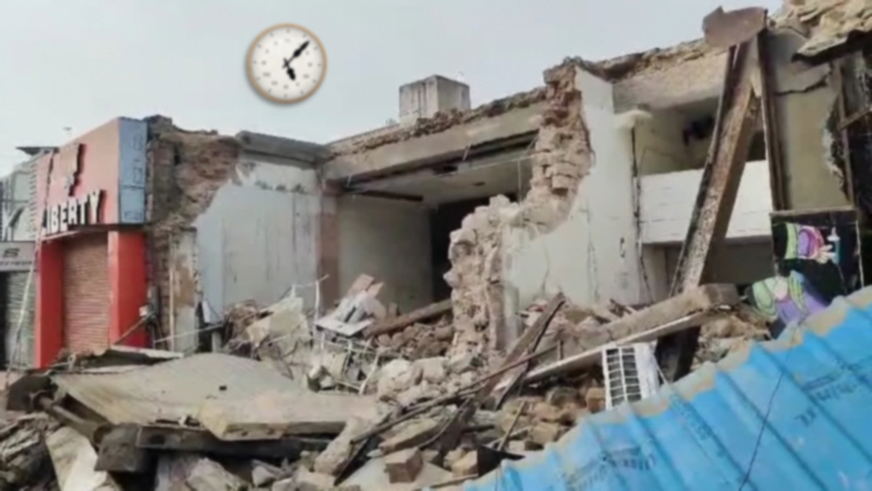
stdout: 5:07
